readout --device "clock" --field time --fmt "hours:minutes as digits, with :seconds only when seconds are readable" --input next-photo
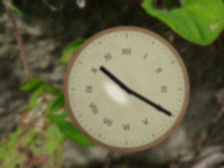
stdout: 10:20
